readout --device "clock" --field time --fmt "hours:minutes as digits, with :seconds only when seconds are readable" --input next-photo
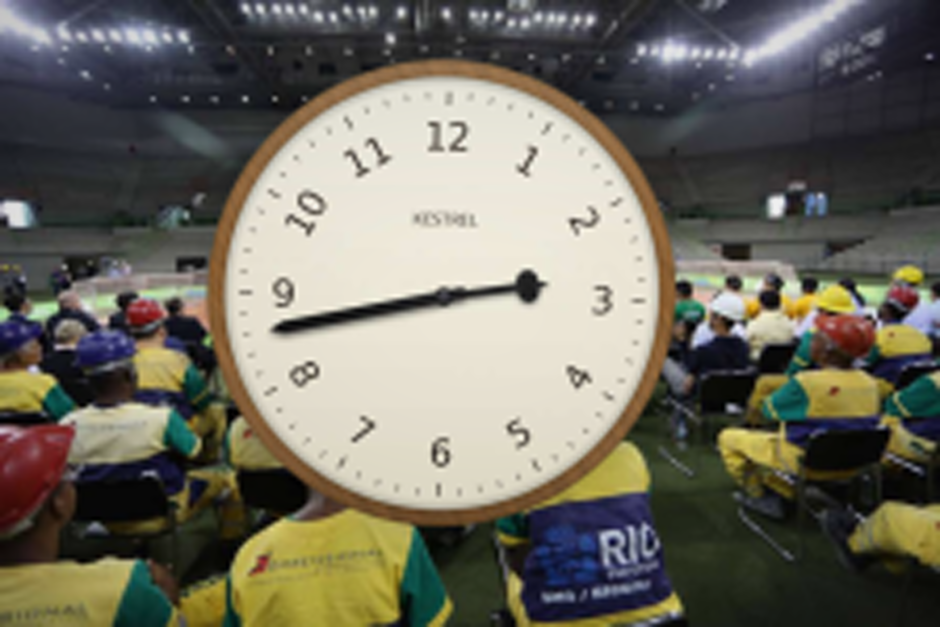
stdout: 2:43
